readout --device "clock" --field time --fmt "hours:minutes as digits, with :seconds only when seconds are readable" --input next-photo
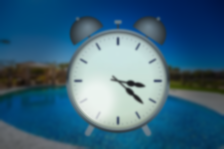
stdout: 3:22
